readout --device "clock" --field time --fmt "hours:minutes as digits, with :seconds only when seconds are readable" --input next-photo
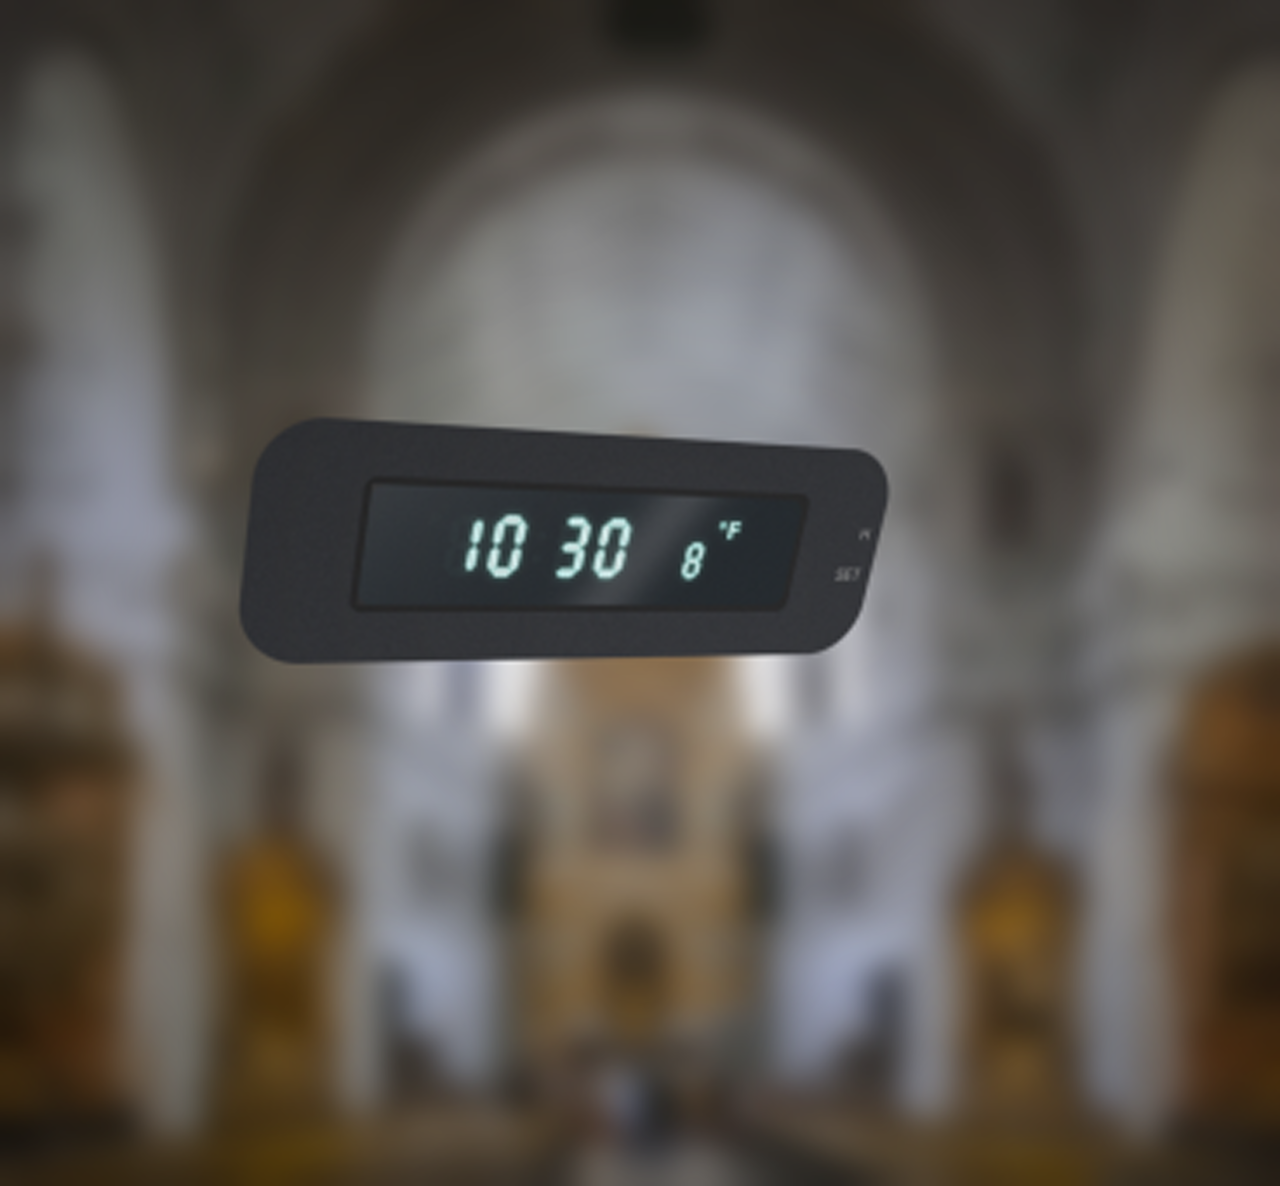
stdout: 10:30
